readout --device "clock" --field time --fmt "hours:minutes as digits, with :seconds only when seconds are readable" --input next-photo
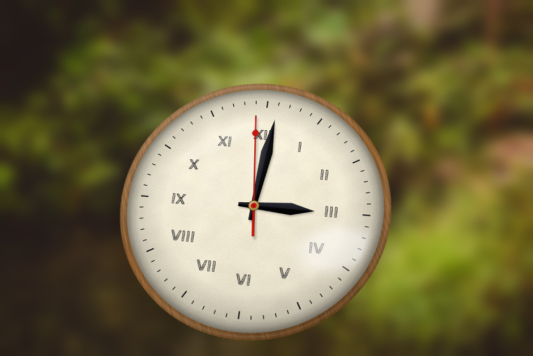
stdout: 3:00:59
